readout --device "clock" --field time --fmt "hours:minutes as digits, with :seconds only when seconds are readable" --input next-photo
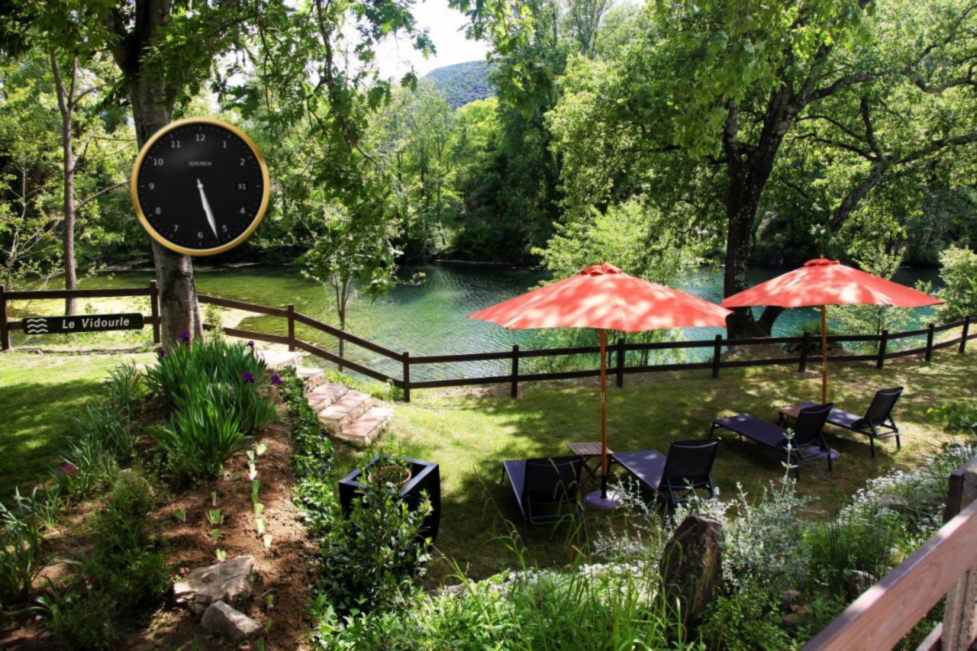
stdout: 5:27
